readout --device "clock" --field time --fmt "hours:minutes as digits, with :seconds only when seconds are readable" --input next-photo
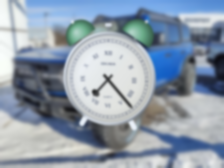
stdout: 7:23
